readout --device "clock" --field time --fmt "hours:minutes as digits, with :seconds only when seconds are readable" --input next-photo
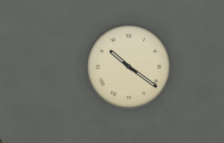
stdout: 10:21
